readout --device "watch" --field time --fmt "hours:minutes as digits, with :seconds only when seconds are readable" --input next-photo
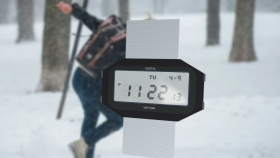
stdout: 11:22:13
